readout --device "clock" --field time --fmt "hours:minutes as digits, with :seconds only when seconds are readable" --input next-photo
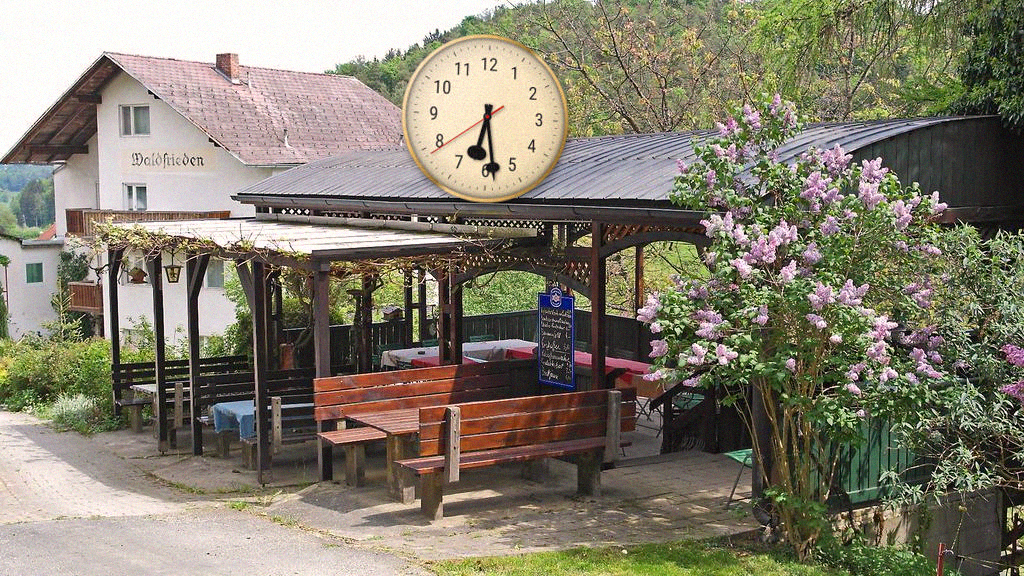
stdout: 6:28:39
